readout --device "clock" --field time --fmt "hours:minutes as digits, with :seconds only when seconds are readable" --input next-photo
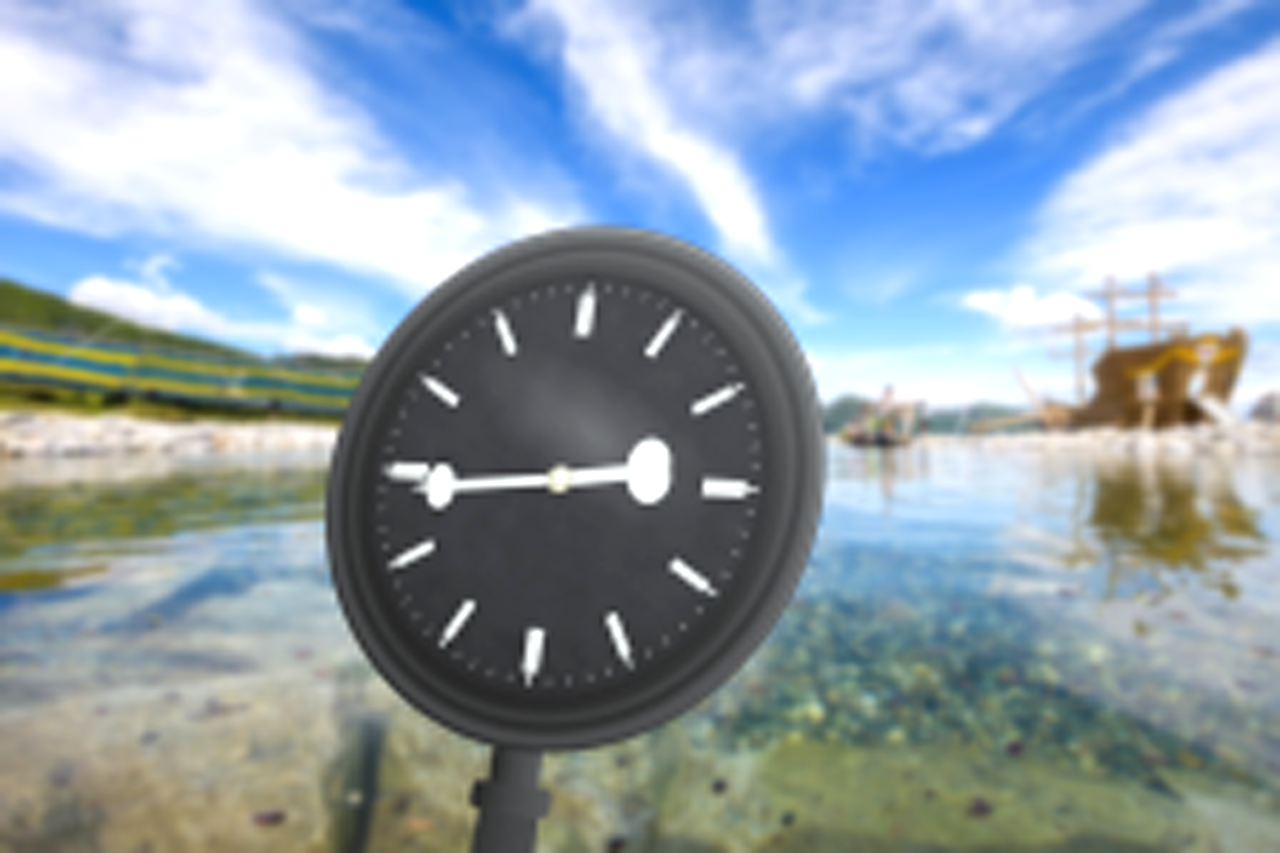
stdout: 2:44
